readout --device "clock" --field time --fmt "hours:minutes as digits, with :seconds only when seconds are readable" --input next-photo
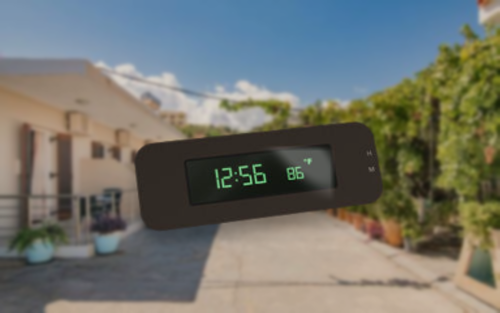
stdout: 12:56
